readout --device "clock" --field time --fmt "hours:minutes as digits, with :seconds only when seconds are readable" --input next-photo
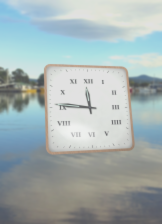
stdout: 11:46
